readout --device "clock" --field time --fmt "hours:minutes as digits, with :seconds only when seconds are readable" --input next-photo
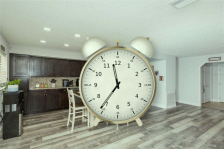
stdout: 11:36
